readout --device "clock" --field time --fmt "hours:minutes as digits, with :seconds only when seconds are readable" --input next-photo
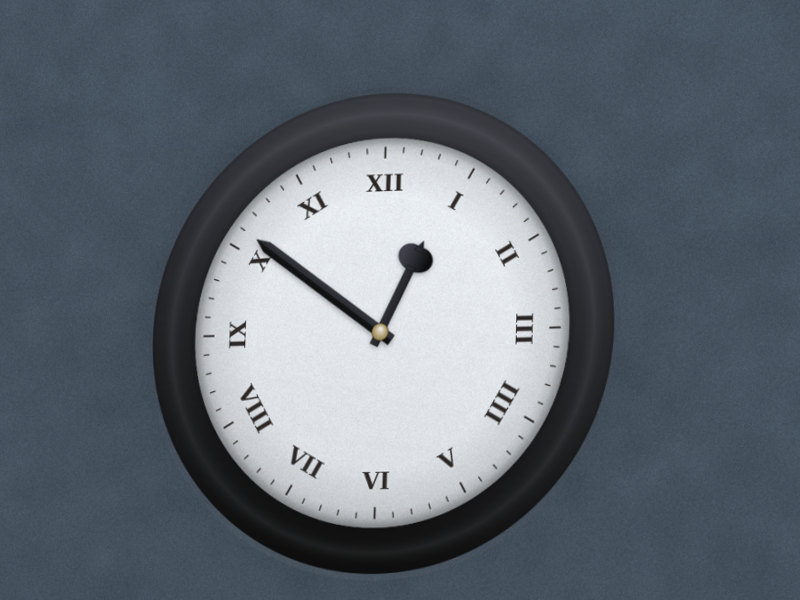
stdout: 12:51
